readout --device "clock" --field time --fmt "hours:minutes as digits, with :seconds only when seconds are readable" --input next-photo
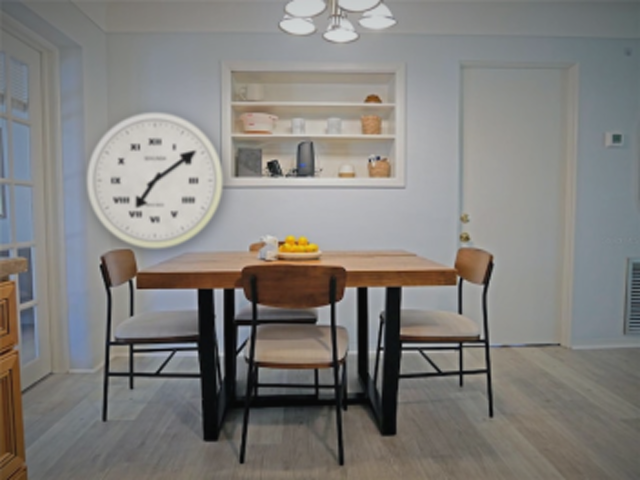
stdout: 7:09
